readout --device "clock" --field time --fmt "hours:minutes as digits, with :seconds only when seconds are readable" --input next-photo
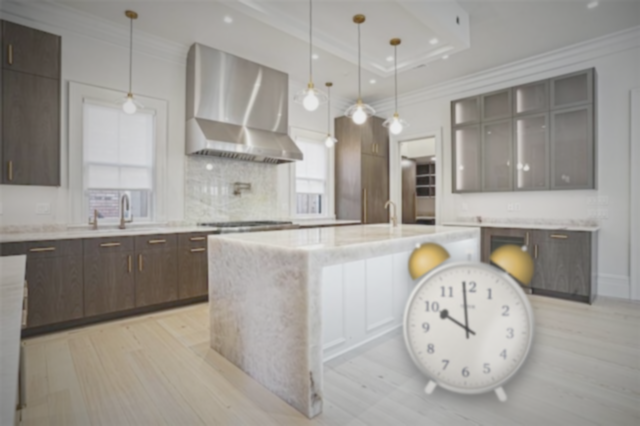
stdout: 9:59
